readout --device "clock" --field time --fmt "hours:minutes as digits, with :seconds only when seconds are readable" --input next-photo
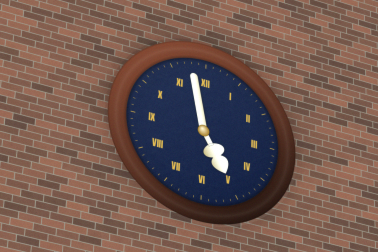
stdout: 4:58
